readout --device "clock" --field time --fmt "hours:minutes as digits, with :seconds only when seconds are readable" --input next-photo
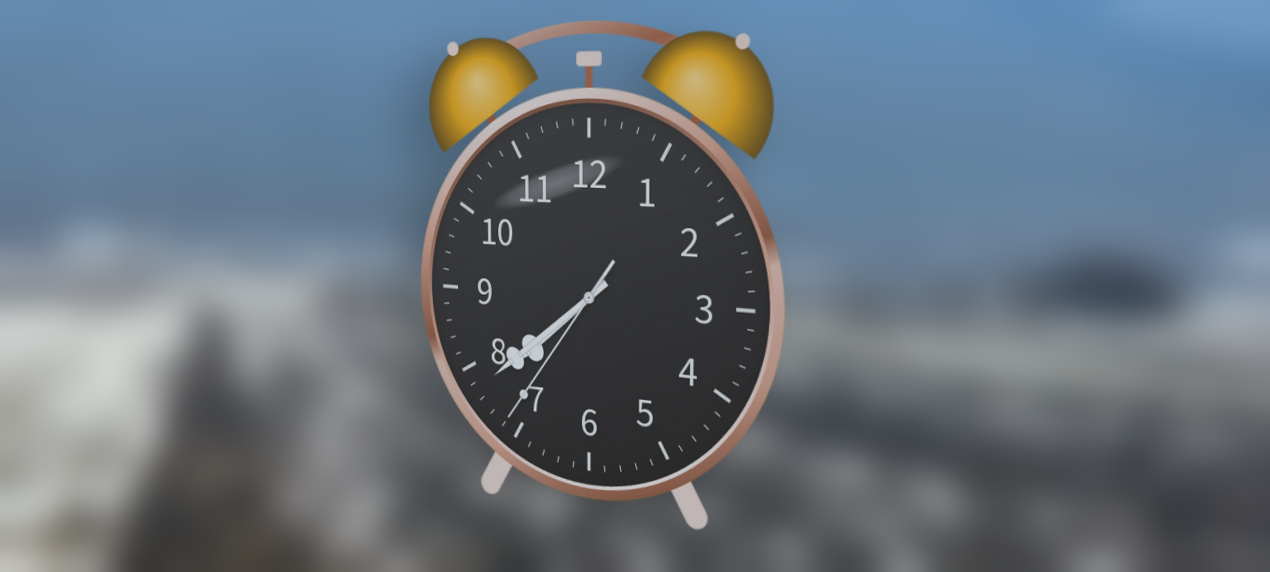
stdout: 7:38:36
